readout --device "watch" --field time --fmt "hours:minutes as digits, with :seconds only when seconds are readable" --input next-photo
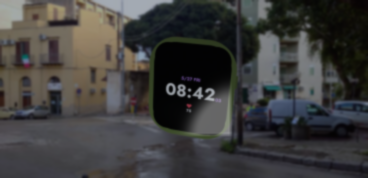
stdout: 8:42
